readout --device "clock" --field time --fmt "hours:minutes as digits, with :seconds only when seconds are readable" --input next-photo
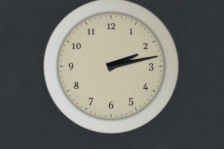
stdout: 2:13
